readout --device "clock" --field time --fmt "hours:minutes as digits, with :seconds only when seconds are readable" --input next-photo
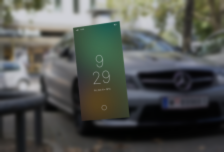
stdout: 9:29
